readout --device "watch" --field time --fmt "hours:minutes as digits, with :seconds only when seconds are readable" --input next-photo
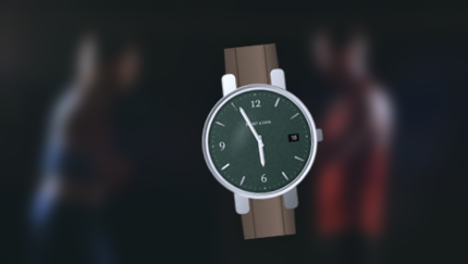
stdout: 5:56
